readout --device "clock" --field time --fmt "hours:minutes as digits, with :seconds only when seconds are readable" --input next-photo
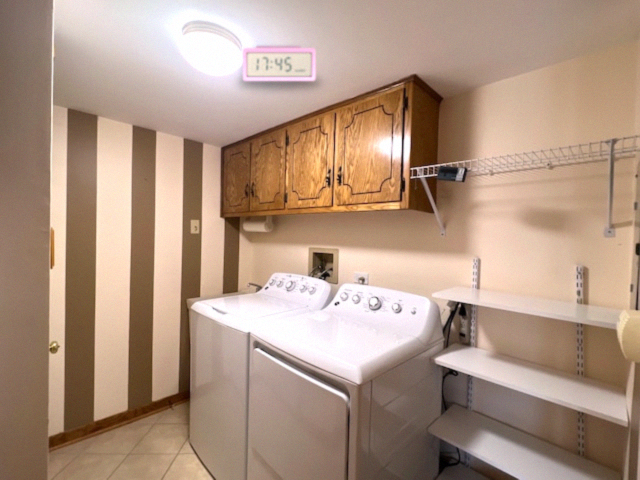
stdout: 17:45
